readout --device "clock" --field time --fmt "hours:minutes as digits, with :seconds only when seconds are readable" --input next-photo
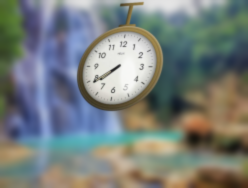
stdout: 7:39
